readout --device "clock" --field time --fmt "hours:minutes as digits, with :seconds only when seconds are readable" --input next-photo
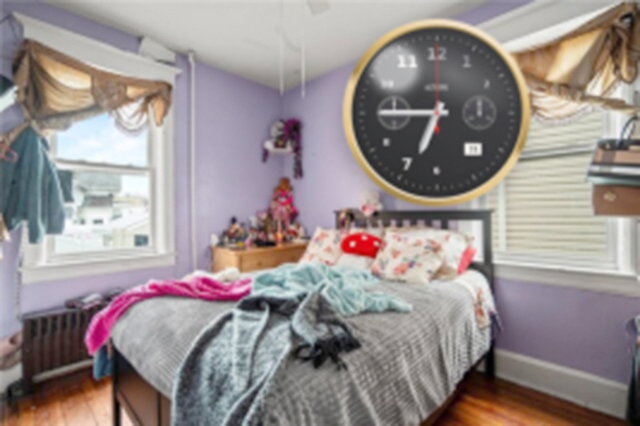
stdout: 6:45
